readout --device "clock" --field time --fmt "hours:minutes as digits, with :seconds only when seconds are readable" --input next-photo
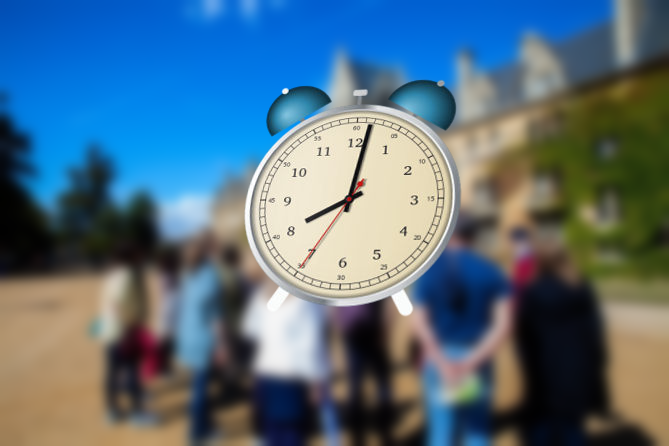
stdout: 8:01:35
